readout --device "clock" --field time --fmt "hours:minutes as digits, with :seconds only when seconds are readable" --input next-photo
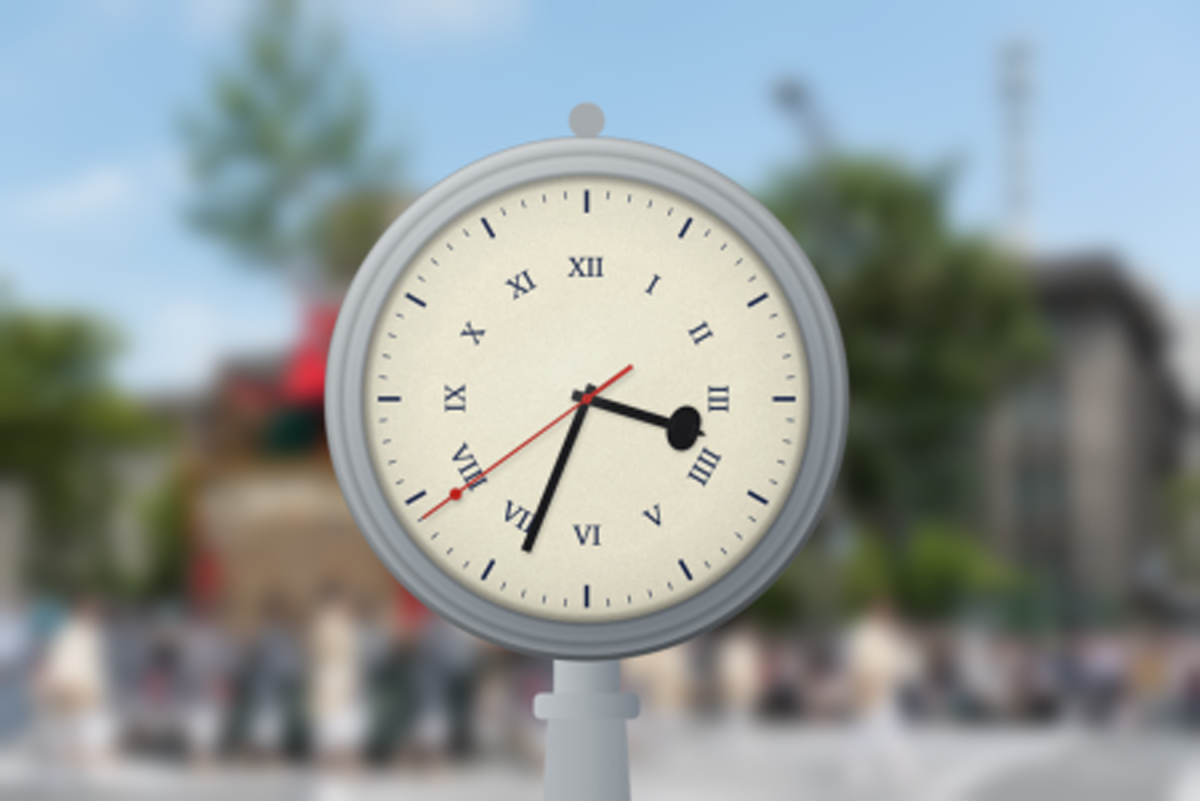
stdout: 3:33:39
